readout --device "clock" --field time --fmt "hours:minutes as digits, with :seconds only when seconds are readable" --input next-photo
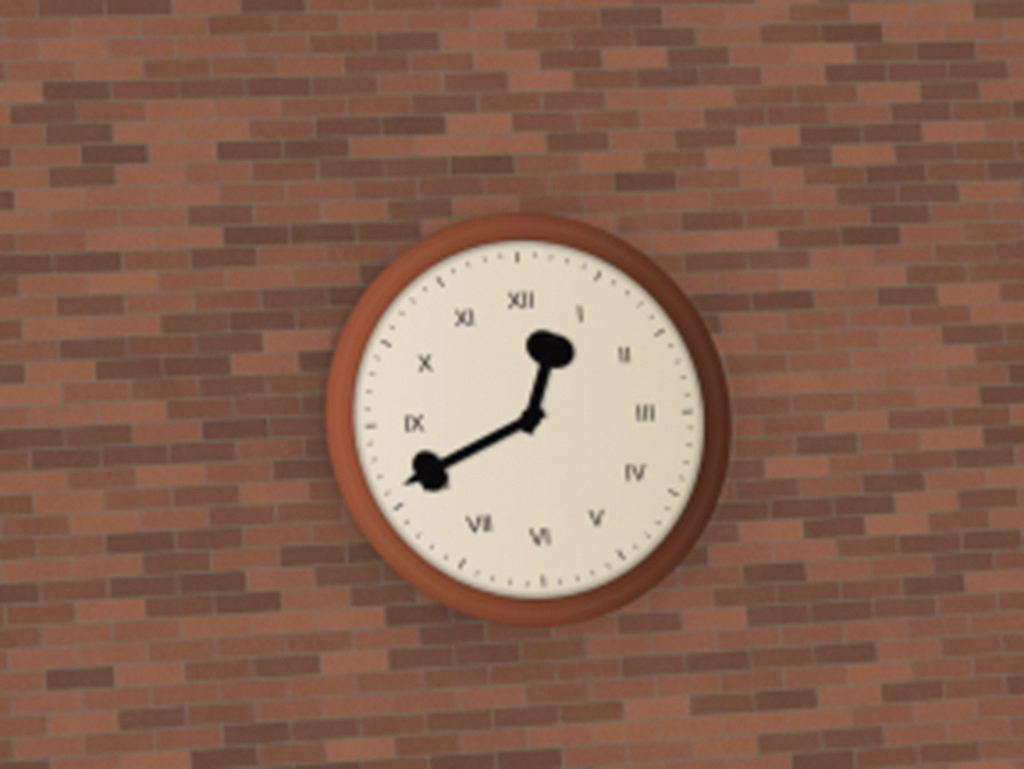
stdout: 12:41
